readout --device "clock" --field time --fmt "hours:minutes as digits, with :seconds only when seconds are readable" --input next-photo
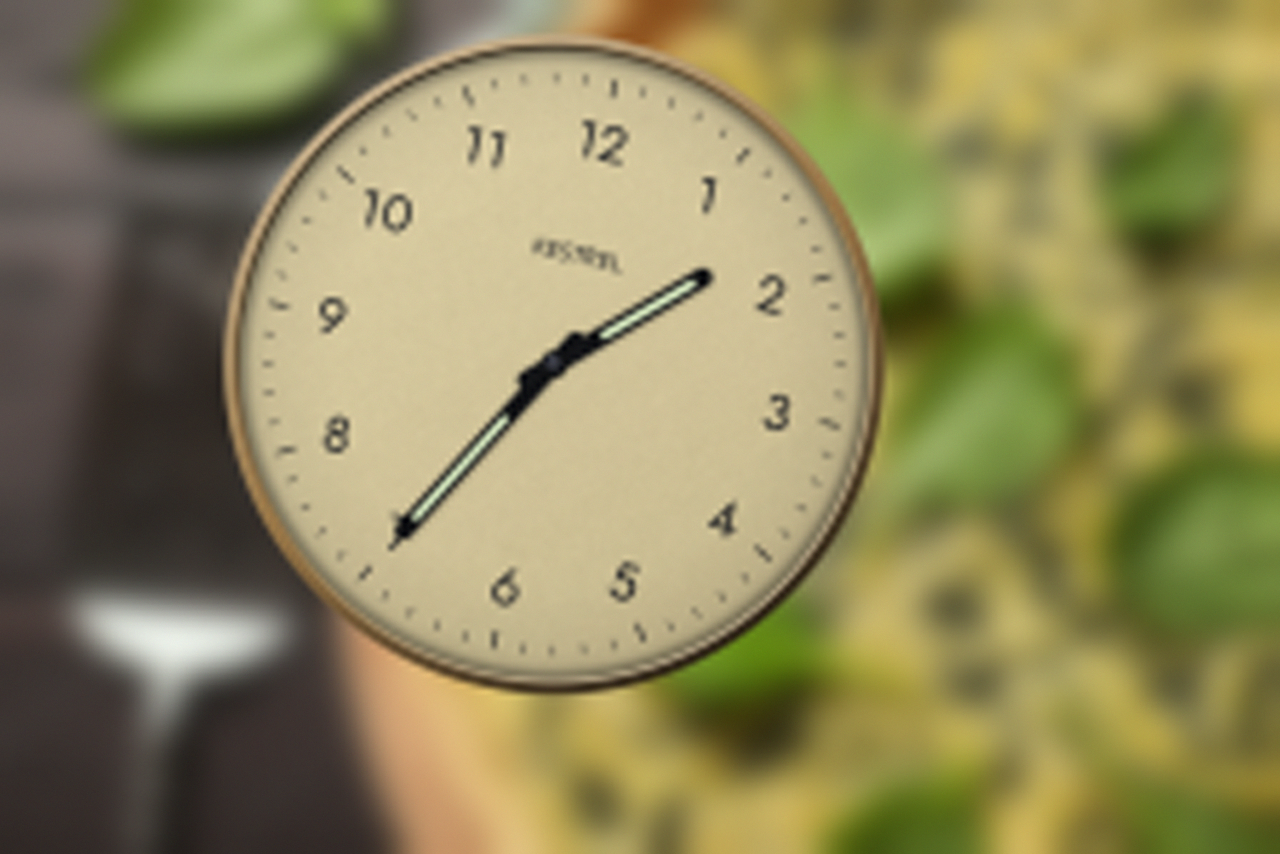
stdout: 1:35
